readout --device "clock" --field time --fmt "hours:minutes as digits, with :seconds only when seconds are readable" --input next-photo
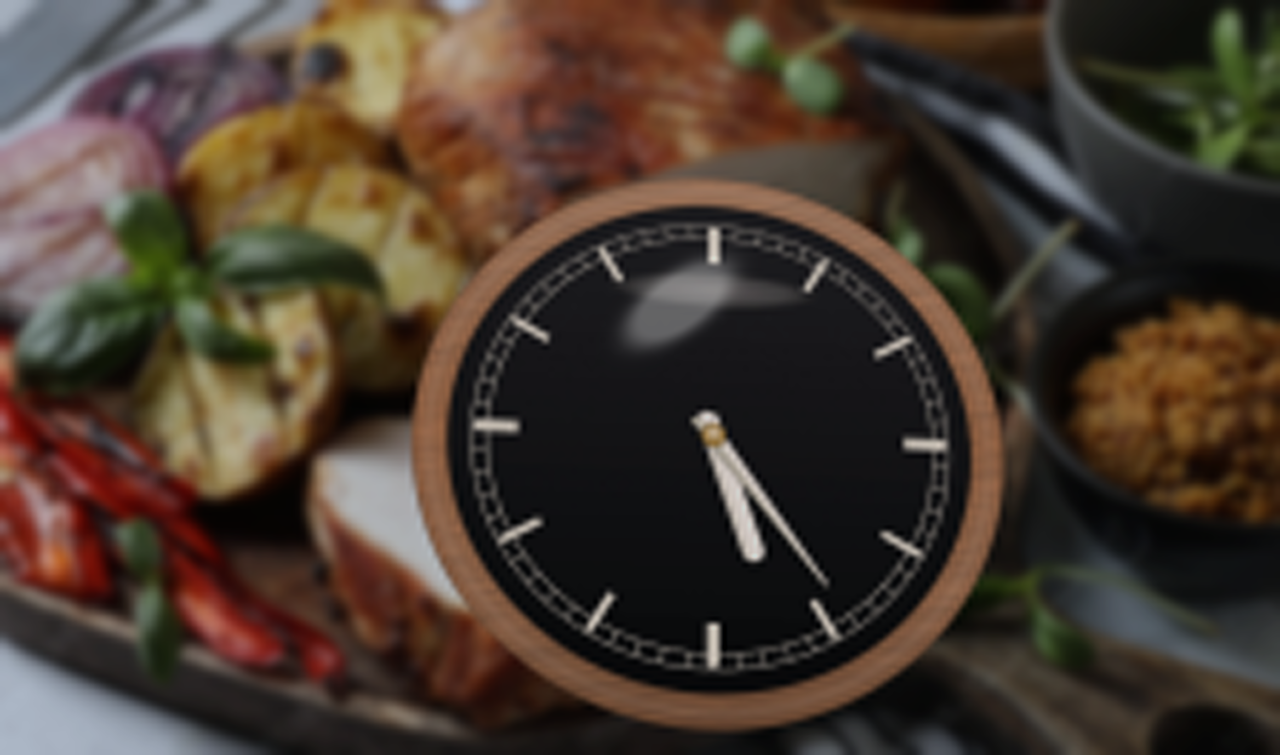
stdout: 5:24
